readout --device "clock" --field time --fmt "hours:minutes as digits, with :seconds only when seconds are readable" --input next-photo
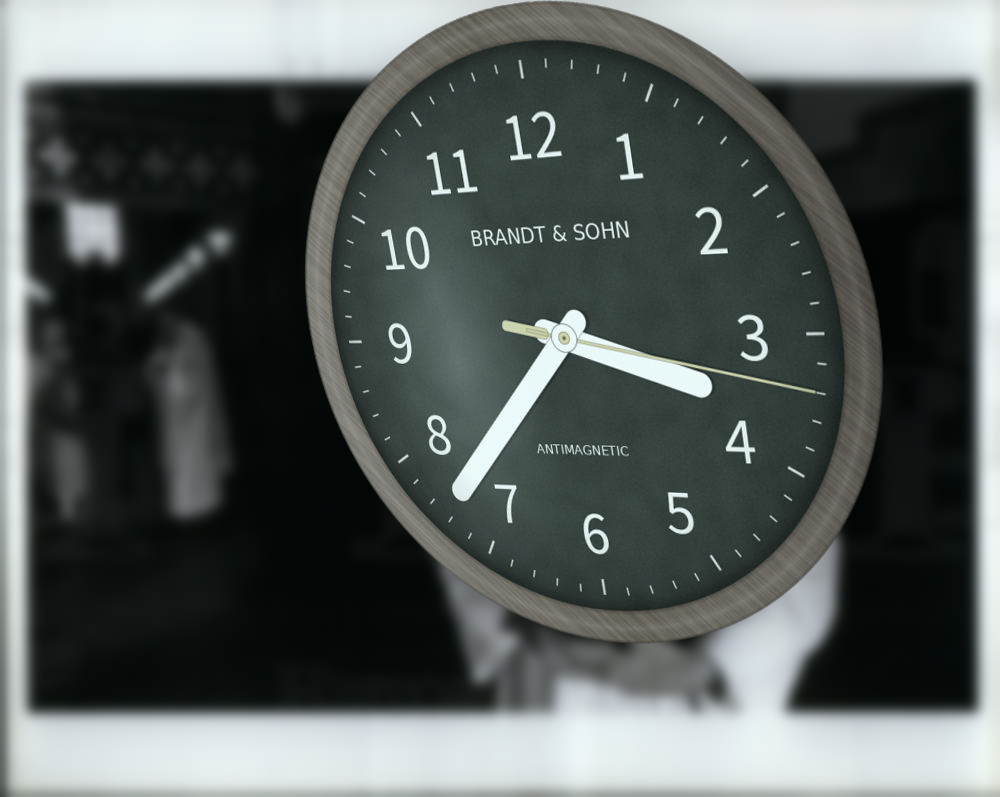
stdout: 3:37:17
